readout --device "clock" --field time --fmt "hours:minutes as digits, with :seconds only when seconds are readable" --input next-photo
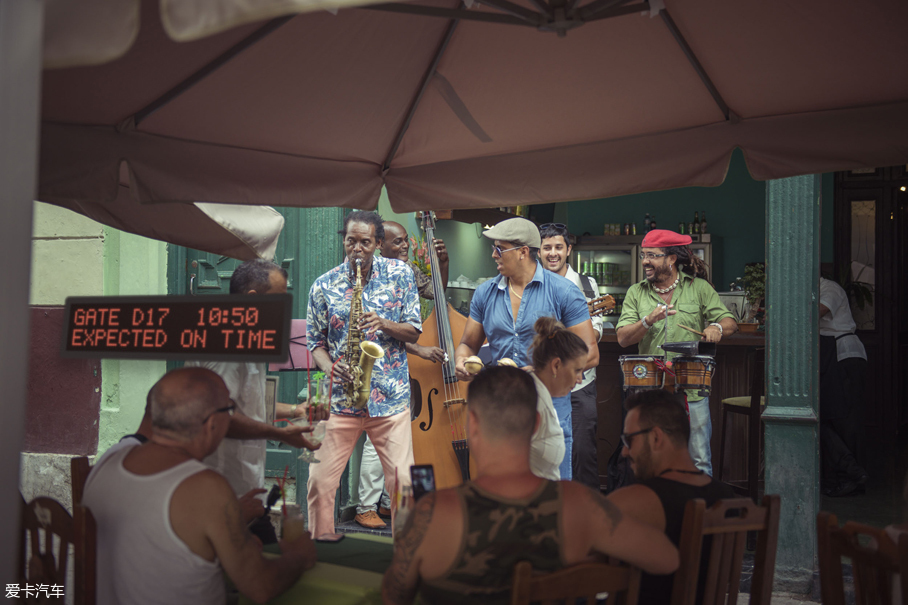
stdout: 10:50
